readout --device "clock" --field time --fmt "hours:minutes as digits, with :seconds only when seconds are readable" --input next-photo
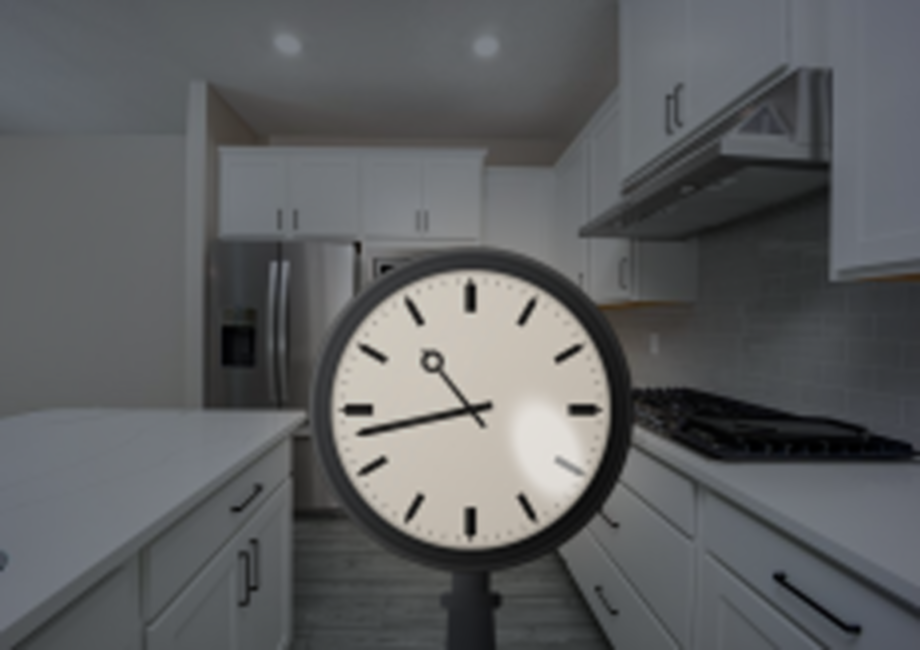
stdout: 10:43
